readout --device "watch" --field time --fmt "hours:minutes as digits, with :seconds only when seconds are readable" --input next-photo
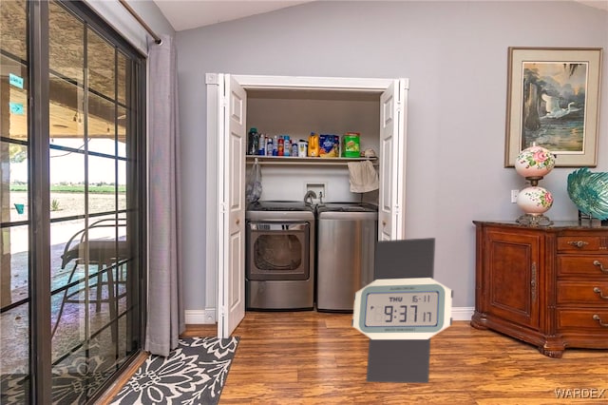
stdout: 9:37:17
